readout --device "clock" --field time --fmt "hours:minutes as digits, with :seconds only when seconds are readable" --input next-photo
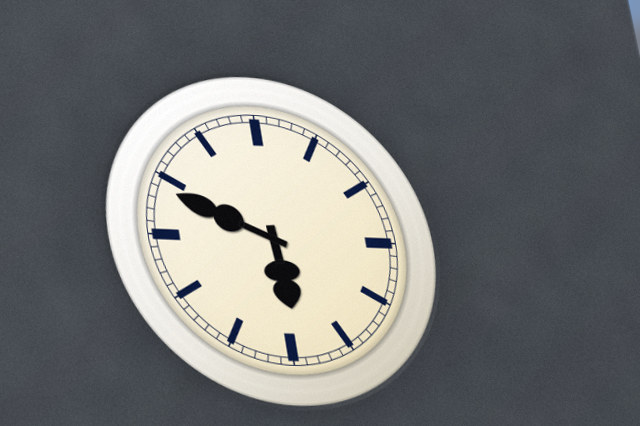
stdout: 5:49
